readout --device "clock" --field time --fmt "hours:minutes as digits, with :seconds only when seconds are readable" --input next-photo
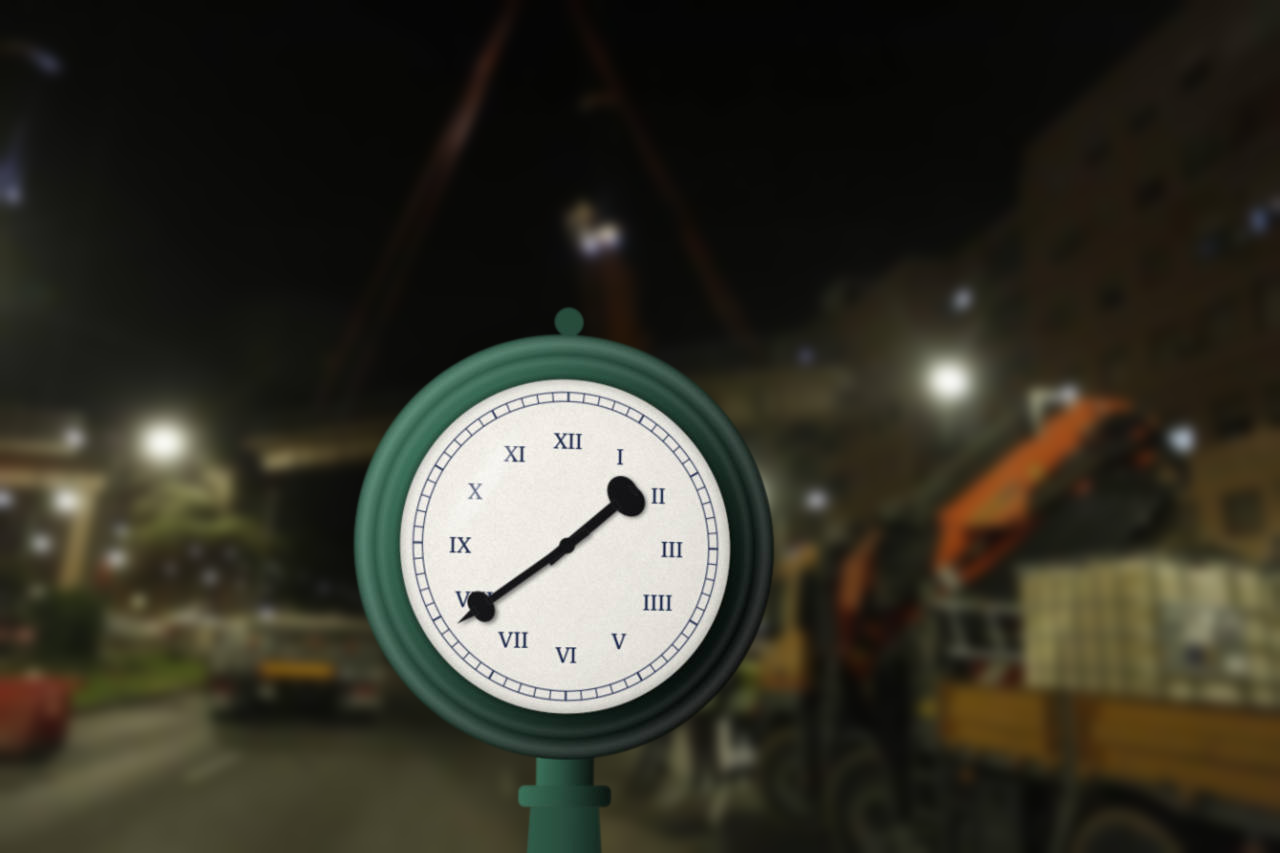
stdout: 1:39
